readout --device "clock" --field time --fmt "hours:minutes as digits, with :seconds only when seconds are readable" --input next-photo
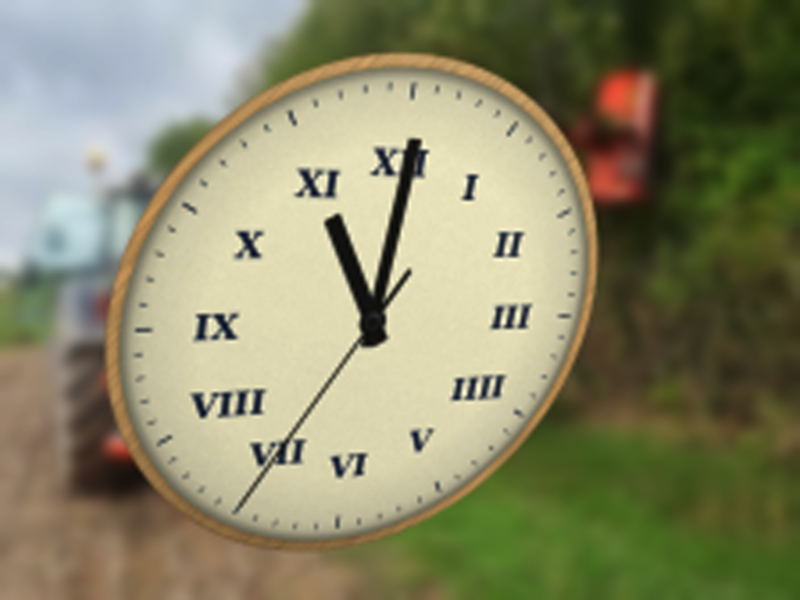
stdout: 11:00:35
